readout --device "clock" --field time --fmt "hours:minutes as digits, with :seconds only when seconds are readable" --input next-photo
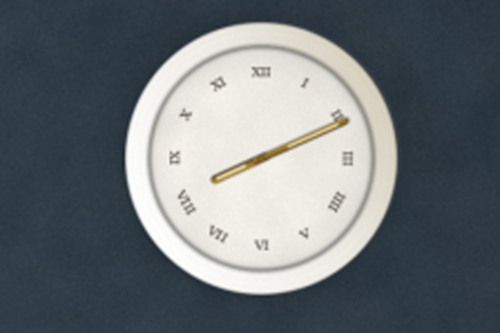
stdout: 8:11
